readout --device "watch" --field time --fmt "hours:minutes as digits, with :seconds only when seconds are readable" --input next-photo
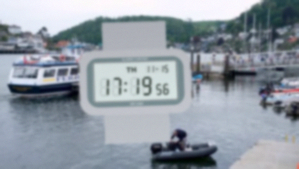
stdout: 17:19
